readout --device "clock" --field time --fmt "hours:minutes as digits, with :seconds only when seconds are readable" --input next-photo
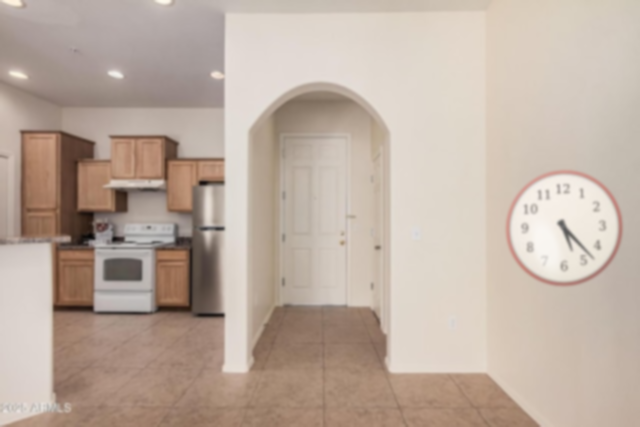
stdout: 5:23
